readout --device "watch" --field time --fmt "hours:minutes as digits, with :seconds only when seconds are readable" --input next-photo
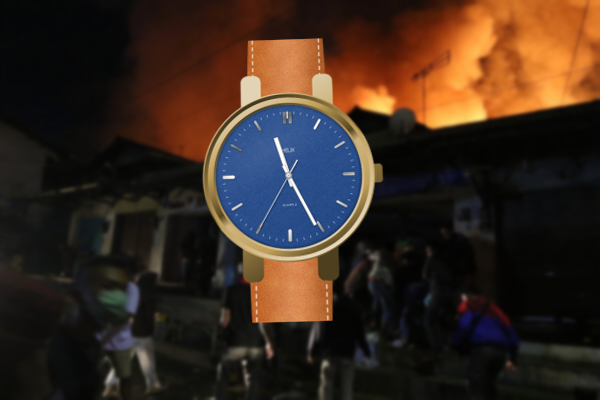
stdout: 11:25:35
